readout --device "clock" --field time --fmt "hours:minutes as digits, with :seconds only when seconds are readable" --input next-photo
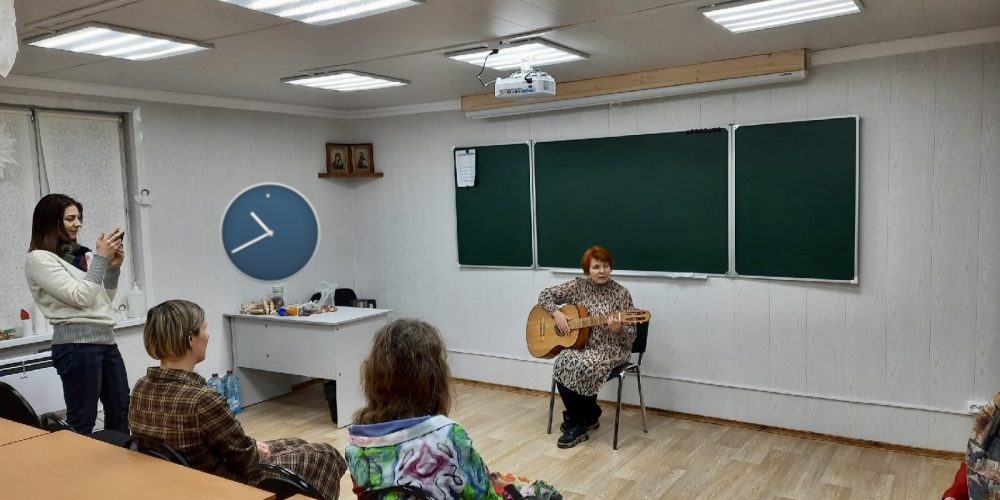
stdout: 10:41
